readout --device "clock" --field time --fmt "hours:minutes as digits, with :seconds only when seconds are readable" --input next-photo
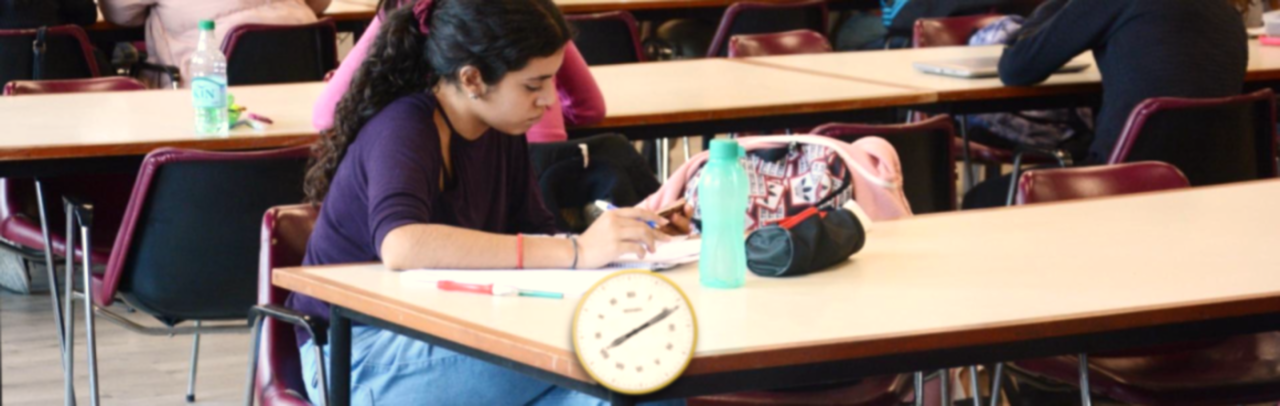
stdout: 8:11
